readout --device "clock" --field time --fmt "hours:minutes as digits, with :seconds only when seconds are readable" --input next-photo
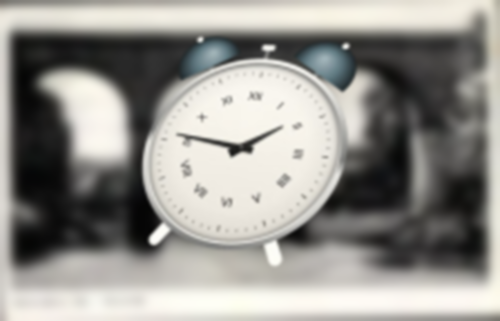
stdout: 1:46
